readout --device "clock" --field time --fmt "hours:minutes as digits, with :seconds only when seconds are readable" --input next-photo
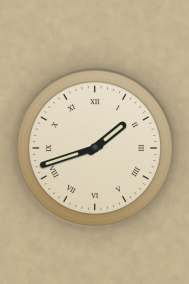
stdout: 1:42
